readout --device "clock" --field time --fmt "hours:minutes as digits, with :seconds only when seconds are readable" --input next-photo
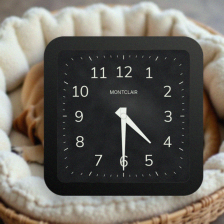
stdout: 4:30
